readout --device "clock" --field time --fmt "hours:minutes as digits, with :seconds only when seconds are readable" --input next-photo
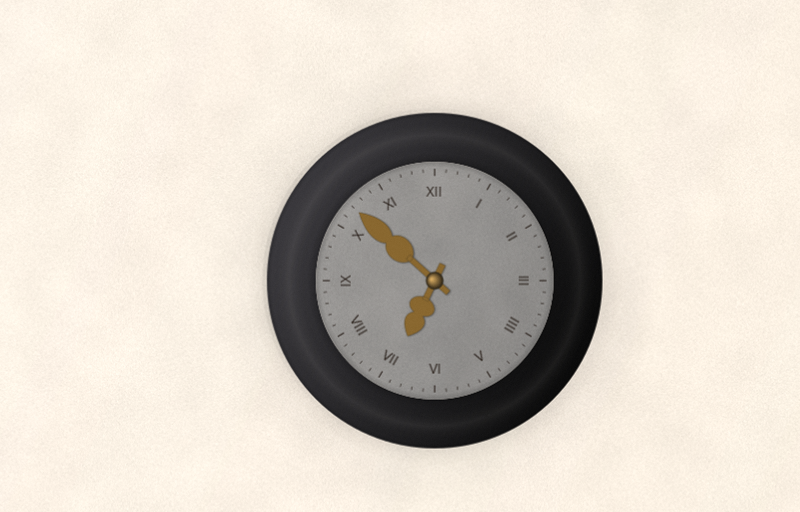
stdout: 6:52
